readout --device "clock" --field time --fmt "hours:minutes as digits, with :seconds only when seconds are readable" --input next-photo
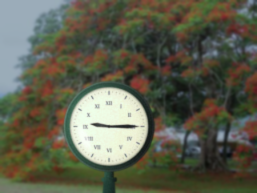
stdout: 9:15
